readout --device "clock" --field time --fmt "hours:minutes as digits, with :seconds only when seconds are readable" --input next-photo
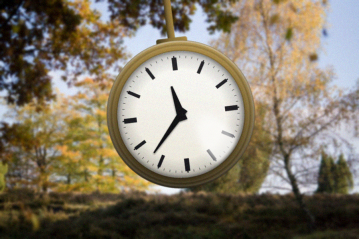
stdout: 11:37
